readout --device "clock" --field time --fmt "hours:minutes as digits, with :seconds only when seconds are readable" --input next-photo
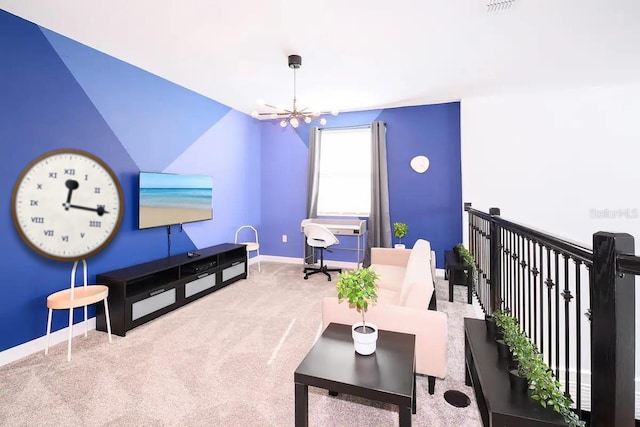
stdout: 12:16
